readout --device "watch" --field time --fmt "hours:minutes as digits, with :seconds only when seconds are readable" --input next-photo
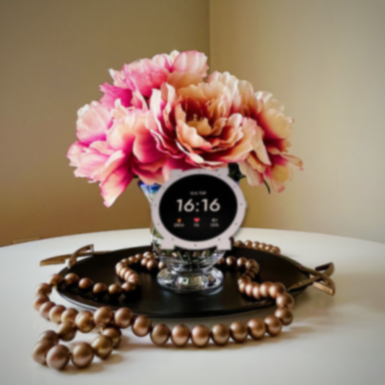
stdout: 16:16
